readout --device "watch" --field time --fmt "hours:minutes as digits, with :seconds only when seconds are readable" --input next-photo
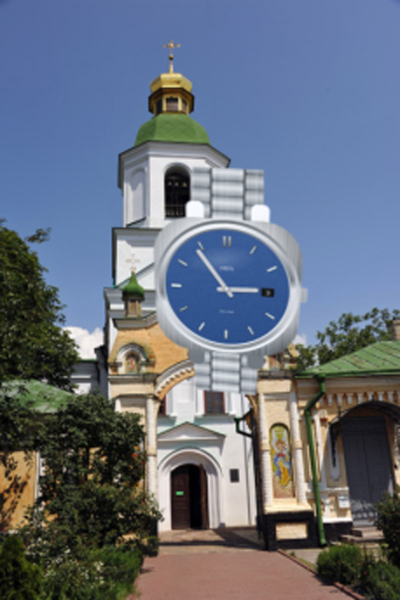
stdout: 2:54
